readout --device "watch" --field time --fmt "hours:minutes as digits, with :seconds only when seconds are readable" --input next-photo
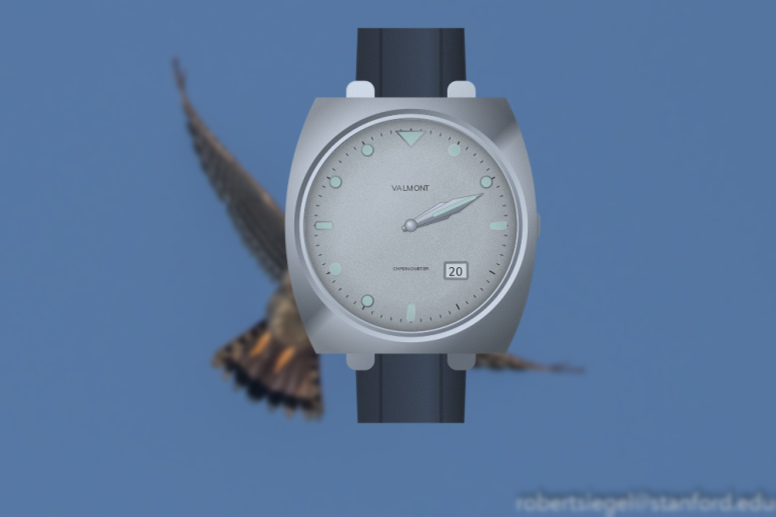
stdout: 2:11
